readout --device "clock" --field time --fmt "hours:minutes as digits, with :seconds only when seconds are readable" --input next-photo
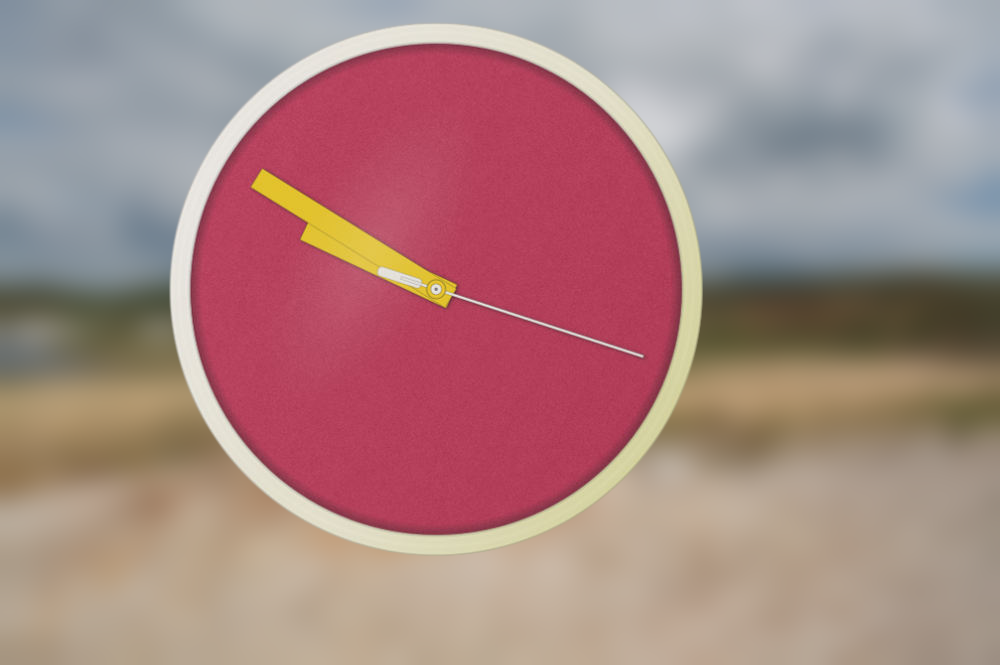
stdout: 9:50:18
